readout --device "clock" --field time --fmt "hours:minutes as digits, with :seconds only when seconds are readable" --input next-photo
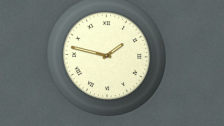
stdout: 1:47
